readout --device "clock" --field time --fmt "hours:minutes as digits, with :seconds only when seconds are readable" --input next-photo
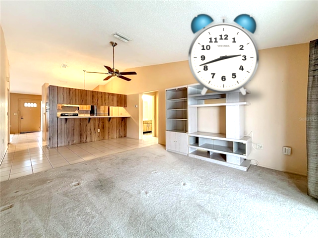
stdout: 2:42
